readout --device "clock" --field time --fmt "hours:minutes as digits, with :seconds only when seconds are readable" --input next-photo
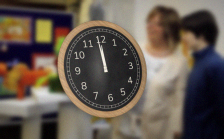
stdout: 11:59
